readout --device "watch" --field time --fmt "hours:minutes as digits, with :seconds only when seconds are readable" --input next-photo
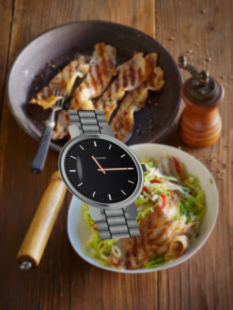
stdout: 11:15
